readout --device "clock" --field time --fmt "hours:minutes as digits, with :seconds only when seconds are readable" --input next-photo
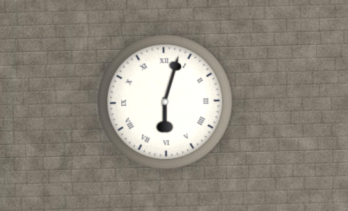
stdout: 6:03
